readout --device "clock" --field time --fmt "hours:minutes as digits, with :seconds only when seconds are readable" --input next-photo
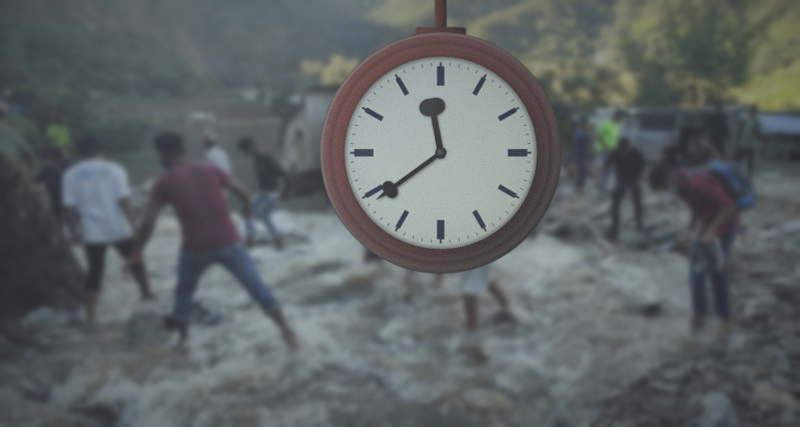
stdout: 11:39
